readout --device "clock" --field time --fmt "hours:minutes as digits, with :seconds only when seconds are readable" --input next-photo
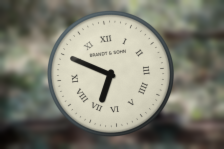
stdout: 6:50
